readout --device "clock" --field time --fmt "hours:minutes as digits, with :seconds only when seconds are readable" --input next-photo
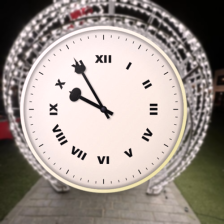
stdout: 9:55
